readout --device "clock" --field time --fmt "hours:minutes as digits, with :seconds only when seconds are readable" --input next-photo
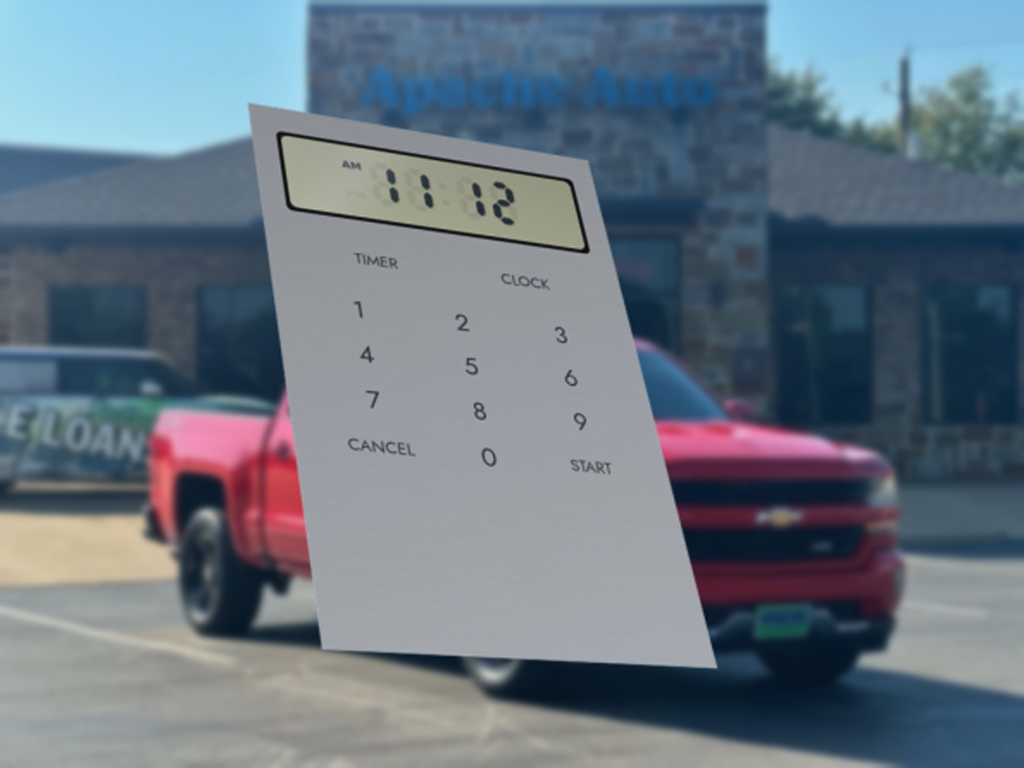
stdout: 11:12
